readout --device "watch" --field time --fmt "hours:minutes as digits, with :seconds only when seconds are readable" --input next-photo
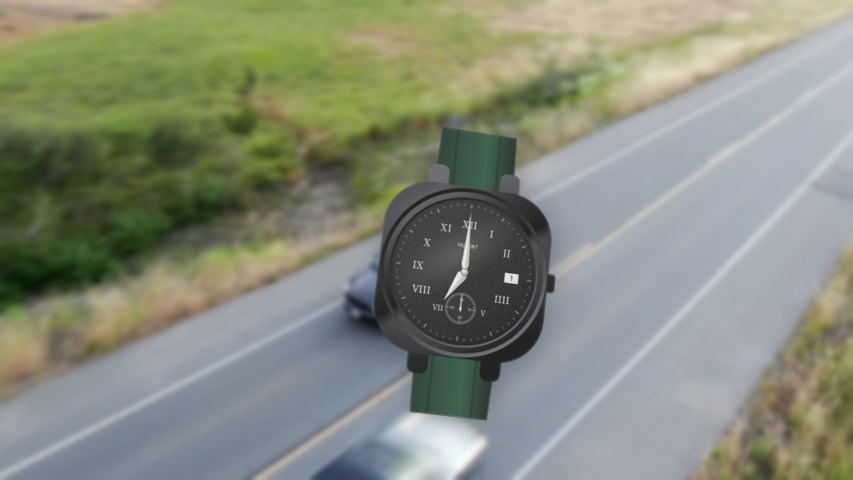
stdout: 7:00
